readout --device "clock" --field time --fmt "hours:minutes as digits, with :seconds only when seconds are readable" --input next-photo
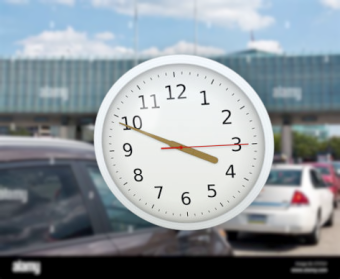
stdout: 3:49:15
